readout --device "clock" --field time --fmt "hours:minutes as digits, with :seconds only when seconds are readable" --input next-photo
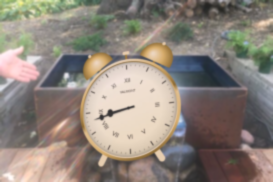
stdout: 8:43
